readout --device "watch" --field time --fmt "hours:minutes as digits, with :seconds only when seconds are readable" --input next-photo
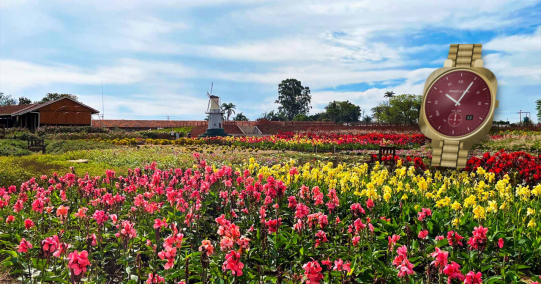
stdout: 10:05
